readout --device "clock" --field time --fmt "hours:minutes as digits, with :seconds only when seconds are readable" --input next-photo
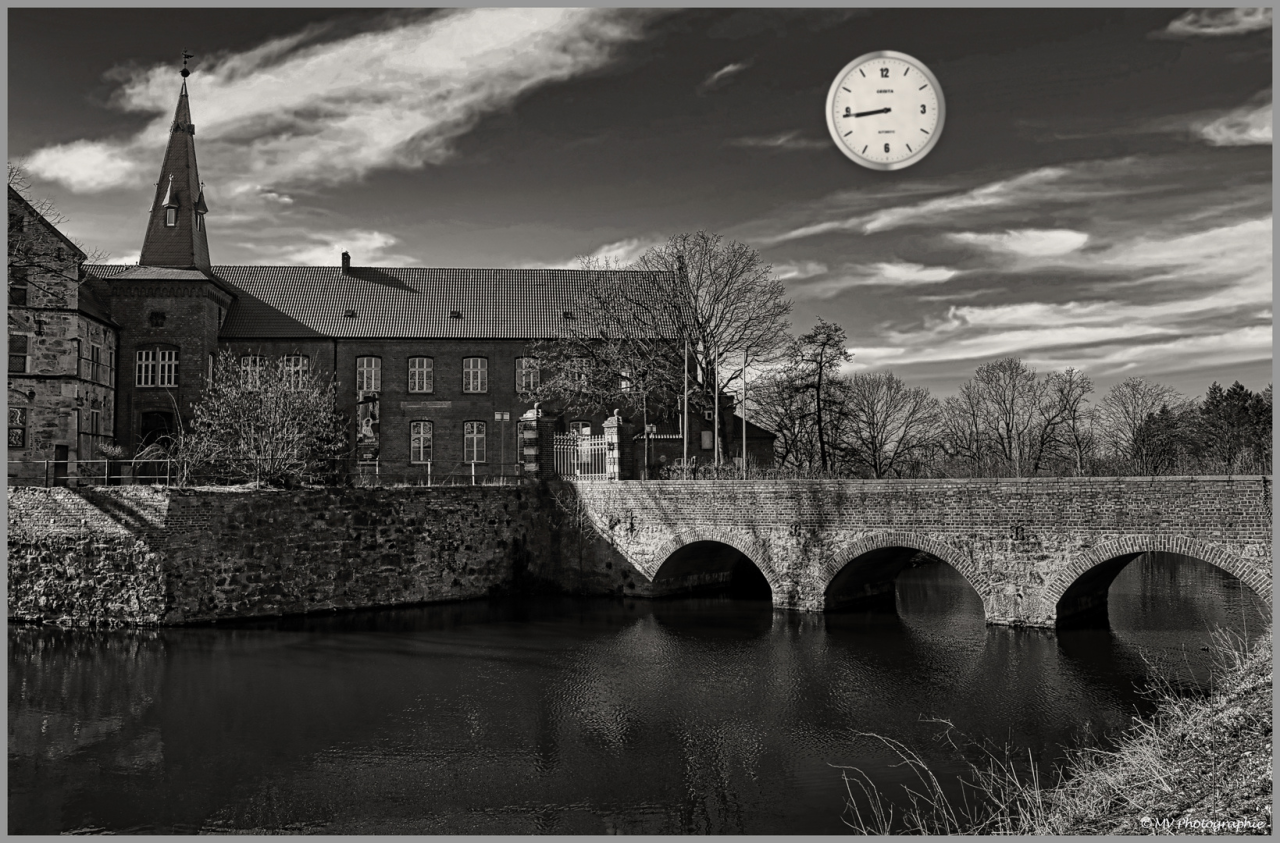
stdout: 8:44
